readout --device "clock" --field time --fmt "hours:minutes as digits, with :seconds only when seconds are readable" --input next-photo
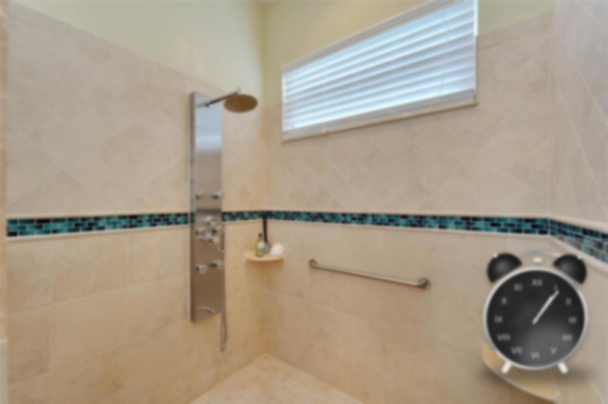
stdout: 1:06
